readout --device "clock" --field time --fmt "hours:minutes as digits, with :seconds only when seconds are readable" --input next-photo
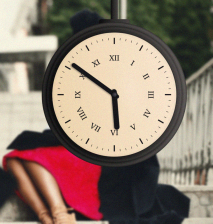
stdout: 5:51
